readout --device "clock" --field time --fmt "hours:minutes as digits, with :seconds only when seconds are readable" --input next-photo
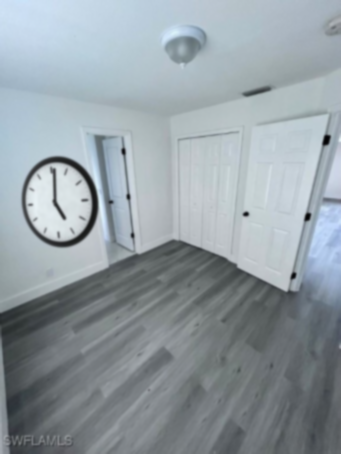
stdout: 5:01
